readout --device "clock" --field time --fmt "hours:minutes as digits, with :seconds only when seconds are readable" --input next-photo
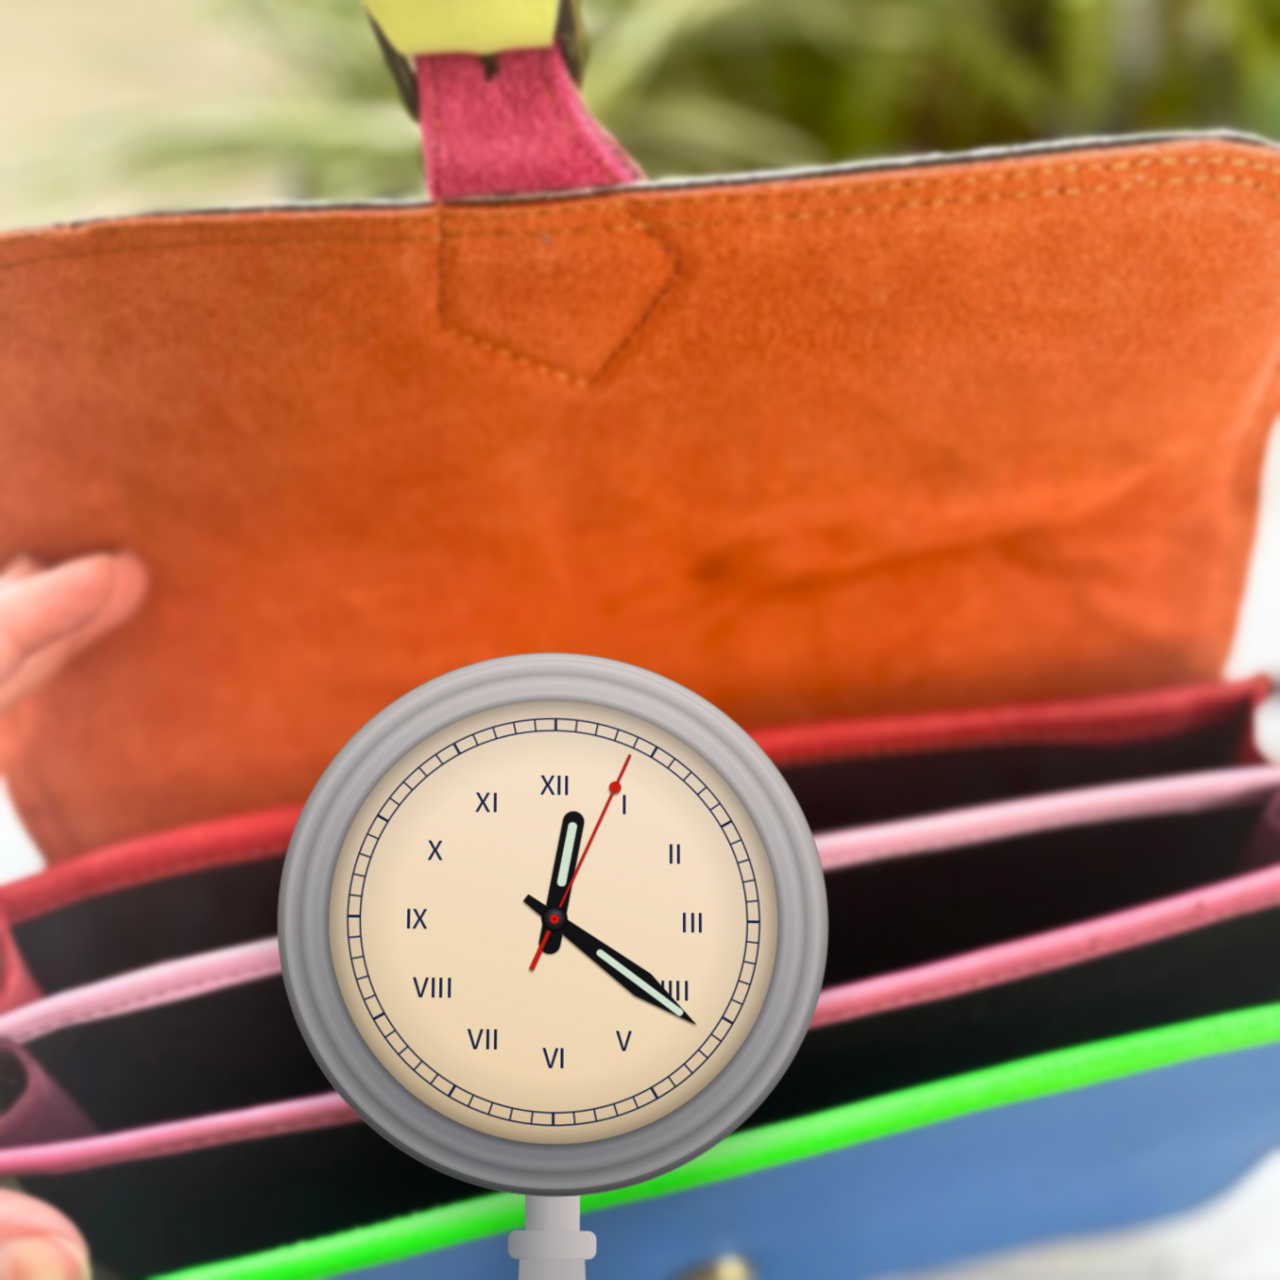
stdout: 12:21:04
